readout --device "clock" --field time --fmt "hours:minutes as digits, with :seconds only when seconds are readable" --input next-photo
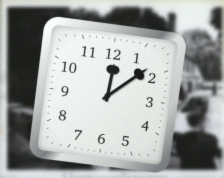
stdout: 12:08
